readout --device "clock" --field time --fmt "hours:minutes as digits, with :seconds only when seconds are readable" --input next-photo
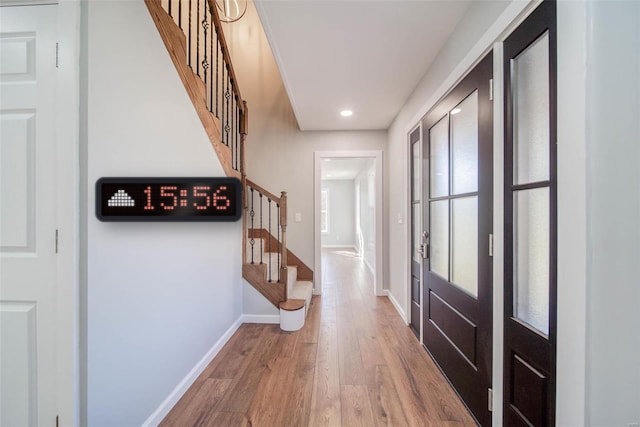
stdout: 15:56
